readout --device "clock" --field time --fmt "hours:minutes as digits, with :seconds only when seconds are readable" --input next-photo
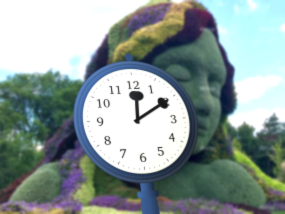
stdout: 12:10
